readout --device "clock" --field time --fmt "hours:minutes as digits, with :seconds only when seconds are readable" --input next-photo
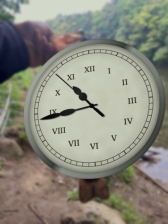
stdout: 10:43:53
